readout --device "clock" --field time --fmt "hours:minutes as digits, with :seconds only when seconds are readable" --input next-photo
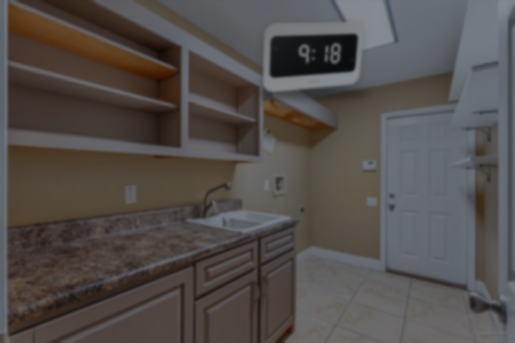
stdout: 9:18
